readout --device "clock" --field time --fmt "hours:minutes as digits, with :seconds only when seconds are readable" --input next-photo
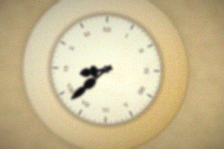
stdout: 8:38
